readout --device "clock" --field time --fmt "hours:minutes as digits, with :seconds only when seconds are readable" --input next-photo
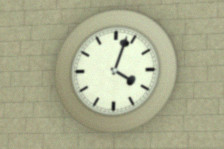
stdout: 4:03
